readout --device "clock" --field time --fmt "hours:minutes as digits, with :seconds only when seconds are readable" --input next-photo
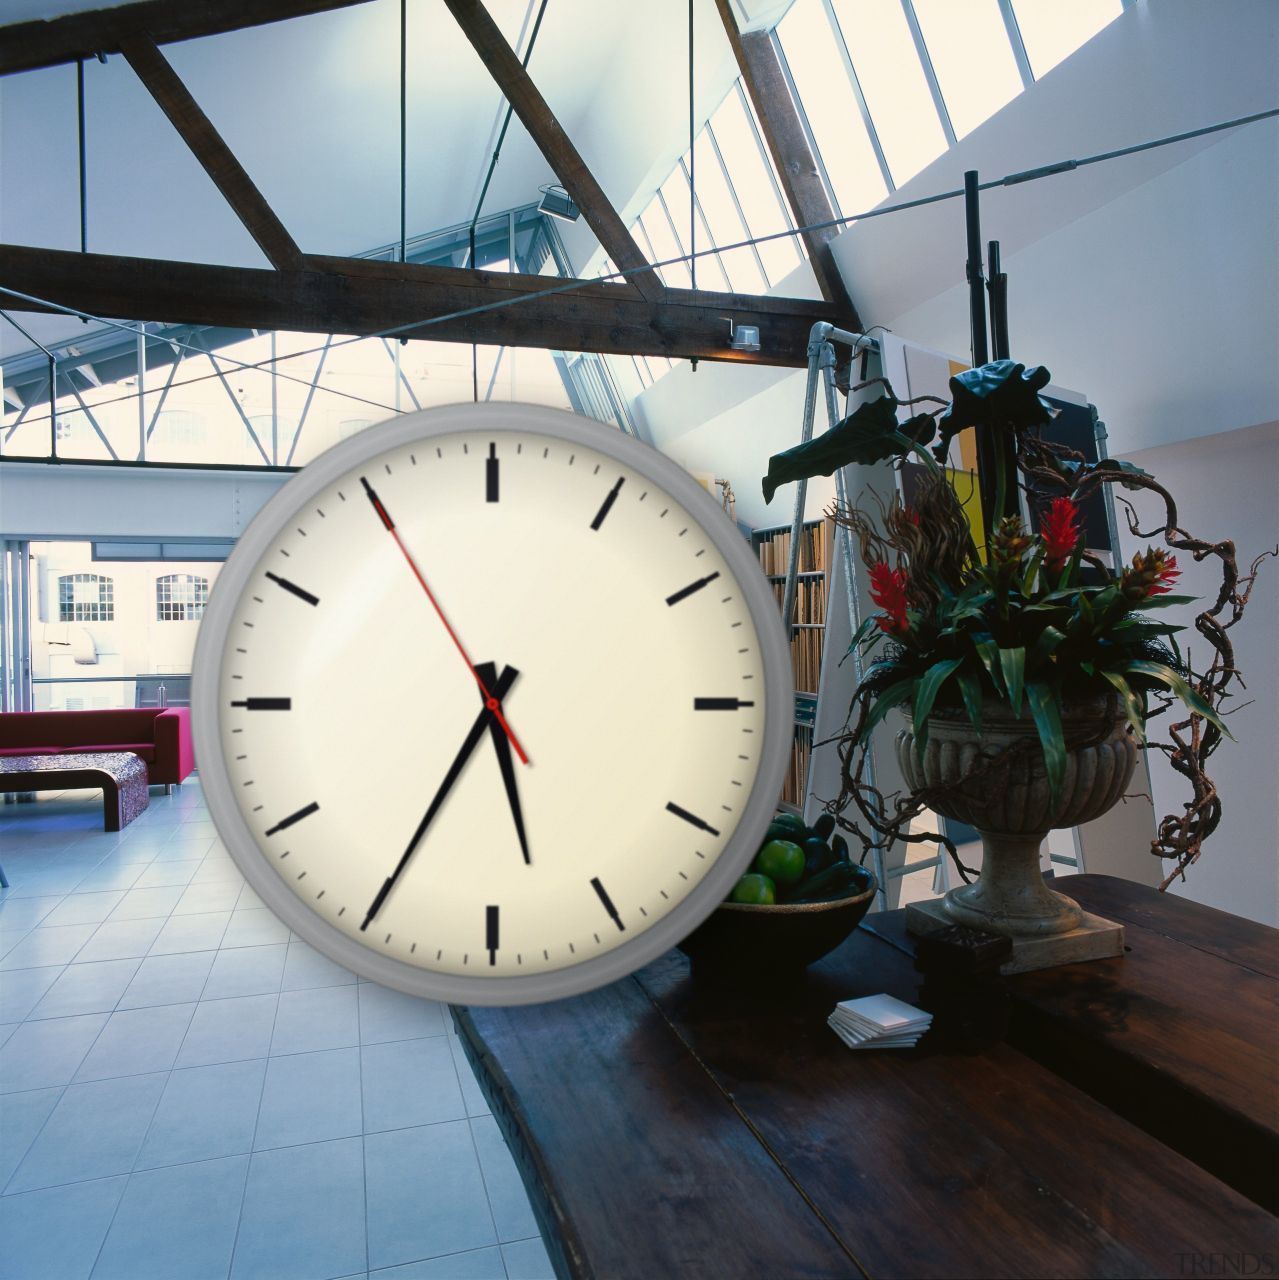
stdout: 5:34:55
